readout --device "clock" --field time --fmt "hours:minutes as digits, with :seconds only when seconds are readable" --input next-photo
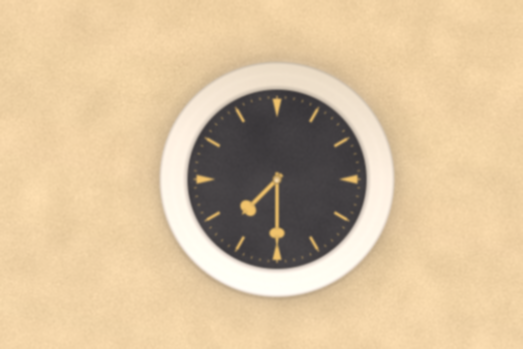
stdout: 7:30
